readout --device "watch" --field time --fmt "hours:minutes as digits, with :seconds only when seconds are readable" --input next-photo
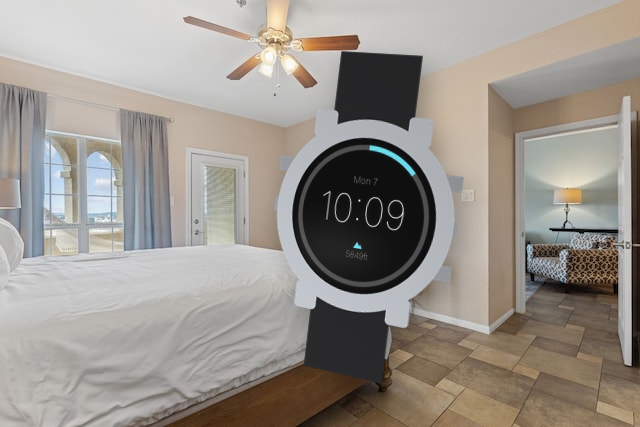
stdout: 10:09
